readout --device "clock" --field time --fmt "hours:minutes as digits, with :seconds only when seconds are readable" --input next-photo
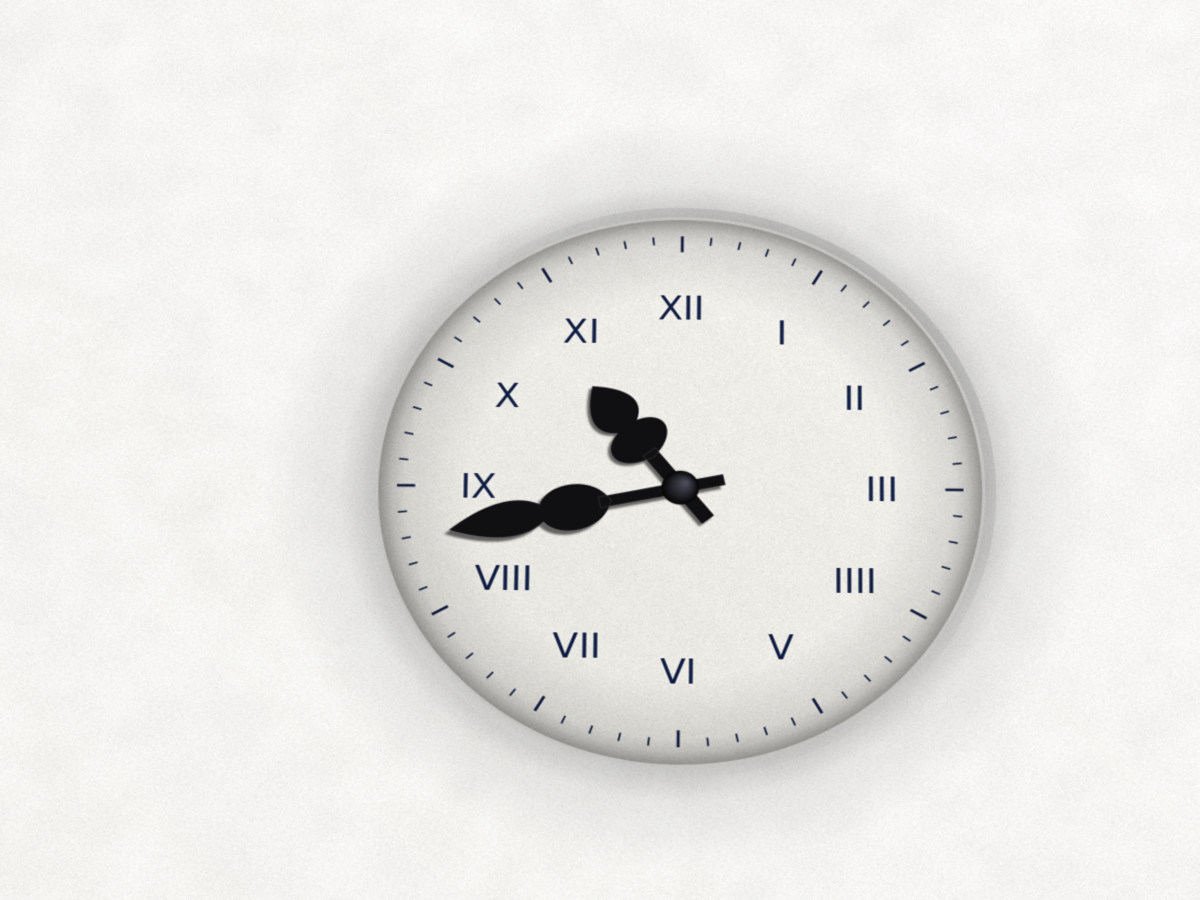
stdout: 10:43
